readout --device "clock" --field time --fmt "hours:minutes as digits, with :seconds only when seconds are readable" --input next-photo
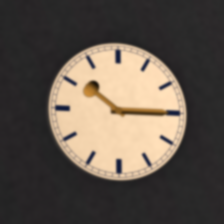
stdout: 10:15
